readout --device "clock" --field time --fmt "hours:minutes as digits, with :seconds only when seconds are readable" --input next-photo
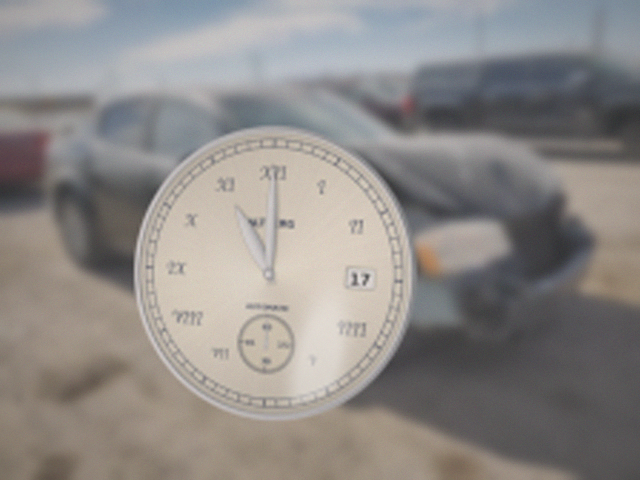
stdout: 11:00
